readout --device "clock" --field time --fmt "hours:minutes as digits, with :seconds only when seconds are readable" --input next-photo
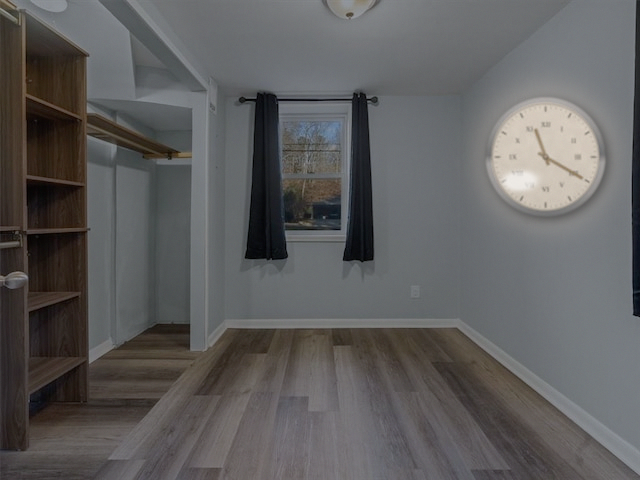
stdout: 11:20
